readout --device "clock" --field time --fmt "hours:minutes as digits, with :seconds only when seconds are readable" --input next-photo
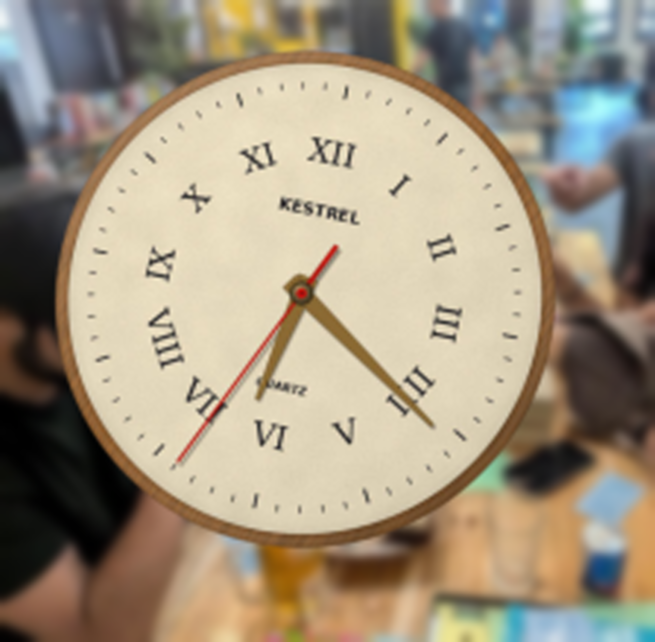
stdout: 6:20:34
